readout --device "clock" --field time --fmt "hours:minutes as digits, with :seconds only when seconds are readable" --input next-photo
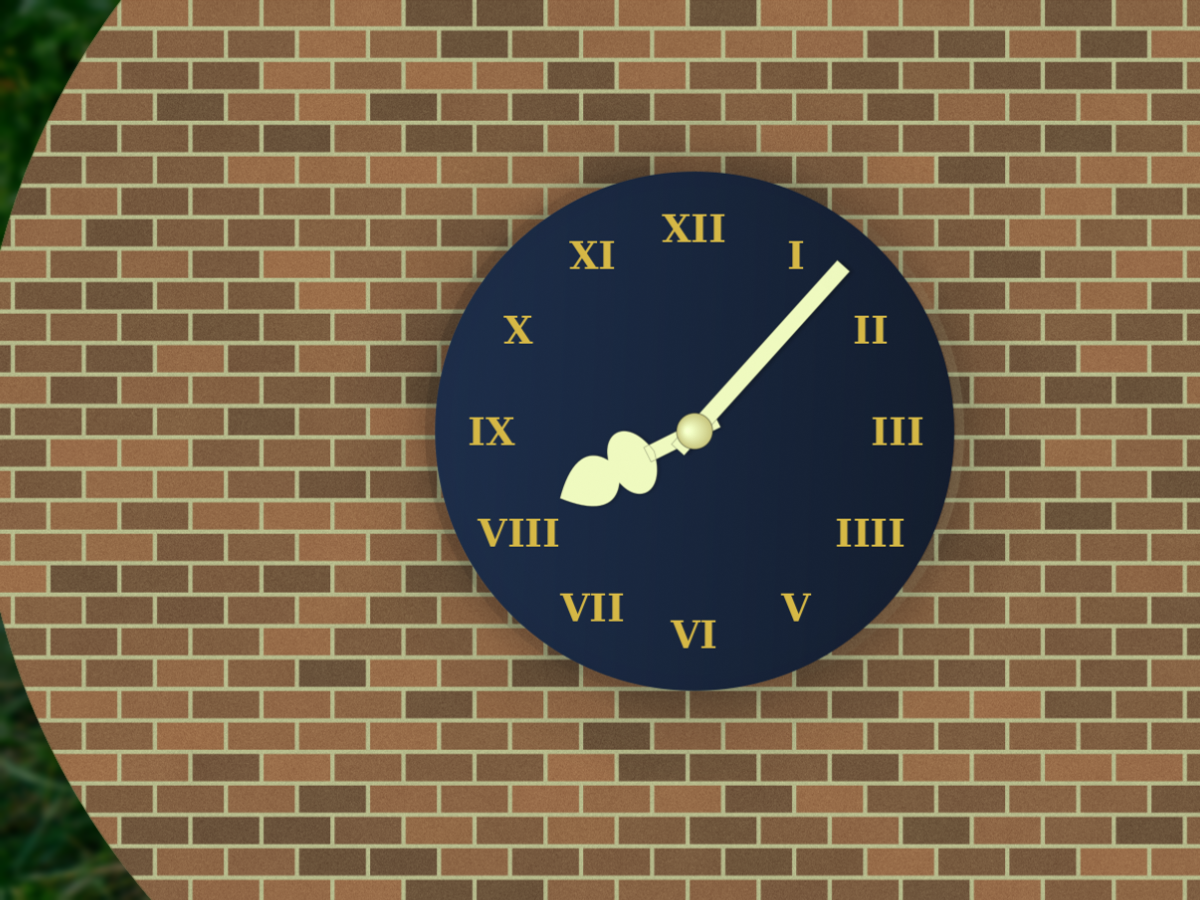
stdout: 8:07
